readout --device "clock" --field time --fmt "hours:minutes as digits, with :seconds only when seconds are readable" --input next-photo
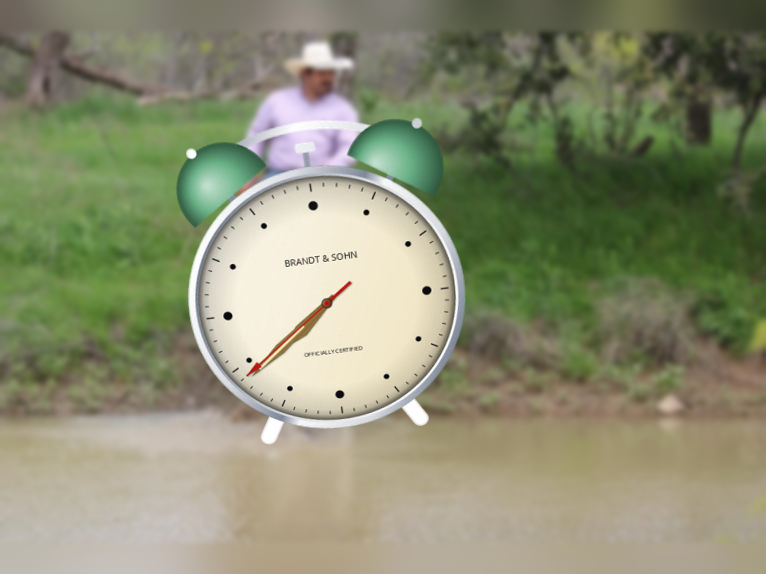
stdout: 7:38:39
